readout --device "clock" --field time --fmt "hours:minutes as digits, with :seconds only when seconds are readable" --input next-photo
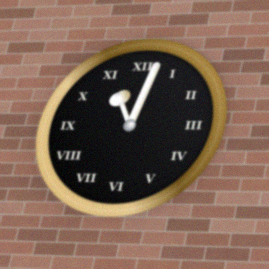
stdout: 11:02
